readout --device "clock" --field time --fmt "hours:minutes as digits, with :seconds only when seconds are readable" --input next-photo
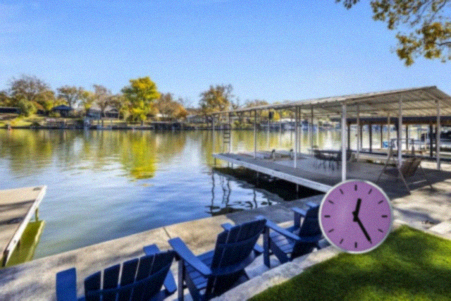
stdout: 12:25
